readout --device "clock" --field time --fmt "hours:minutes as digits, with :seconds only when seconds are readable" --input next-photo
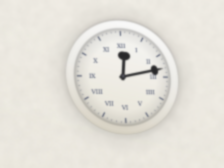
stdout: 12:13
